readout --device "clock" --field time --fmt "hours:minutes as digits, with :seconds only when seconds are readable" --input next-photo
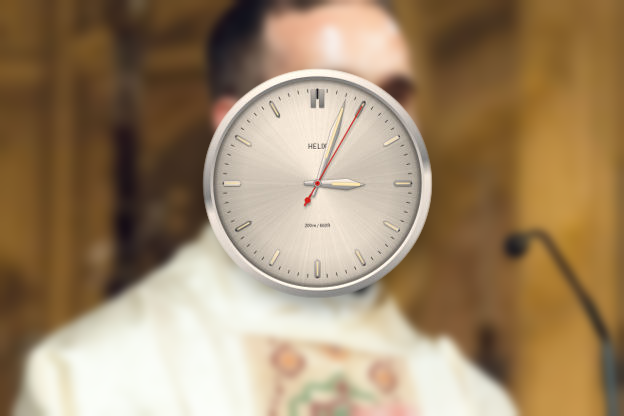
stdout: 3:03:05
